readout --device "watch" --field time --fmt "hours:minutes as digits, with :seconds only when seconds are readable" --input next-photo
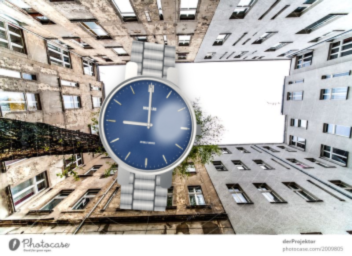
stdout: 9:00
